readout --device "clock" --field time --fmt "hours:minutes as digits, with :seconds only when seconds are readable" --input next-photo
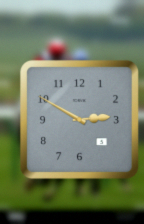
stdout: 2:50
